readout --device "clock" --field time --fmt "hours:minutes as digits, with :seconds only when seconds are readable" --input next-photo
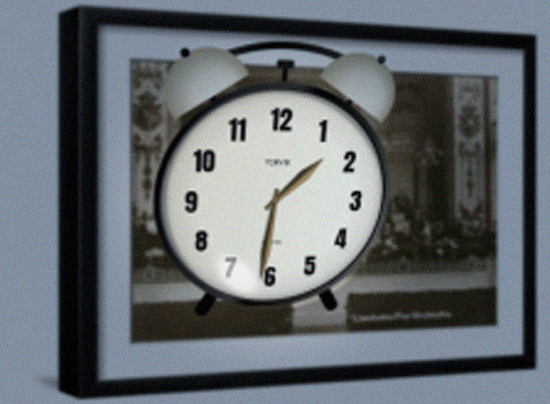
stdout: 1:31
